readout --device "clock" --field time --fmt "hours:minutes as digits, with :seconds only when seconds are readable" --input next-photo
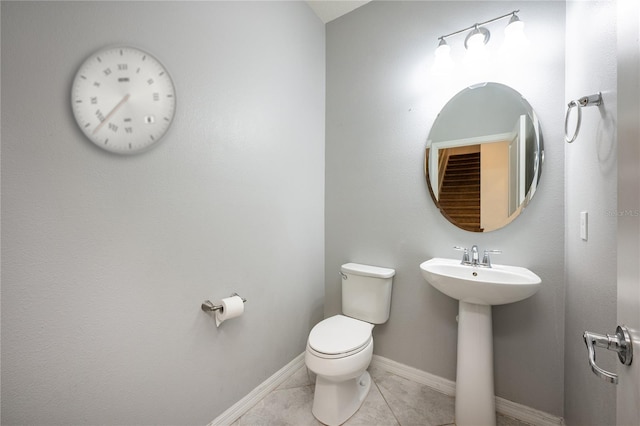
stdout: 7:38
